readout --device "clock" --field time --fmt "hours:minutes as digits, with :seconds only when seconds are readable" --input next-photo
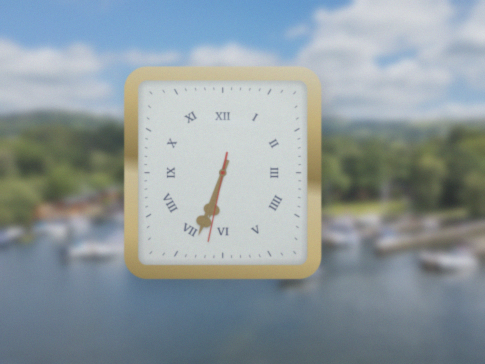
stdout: 6:33:32
